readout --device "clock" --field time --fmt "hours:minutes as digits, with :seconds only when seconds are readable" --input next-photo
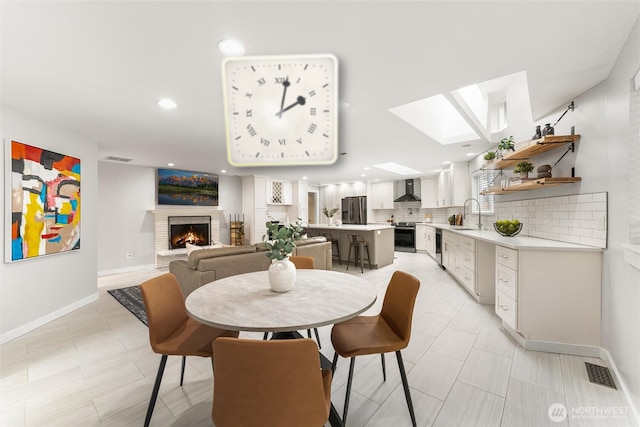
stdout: 2:02
